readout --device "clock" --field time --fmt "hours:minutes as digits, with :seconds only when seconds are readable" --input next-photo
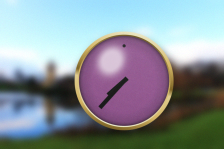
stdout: 7:37
